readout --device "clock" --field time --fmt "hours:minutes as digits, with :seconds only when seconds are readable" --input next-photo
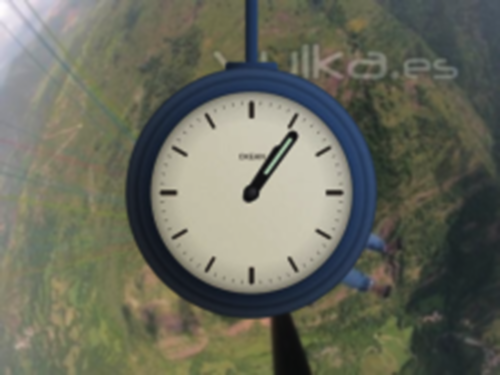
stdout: 1:06
